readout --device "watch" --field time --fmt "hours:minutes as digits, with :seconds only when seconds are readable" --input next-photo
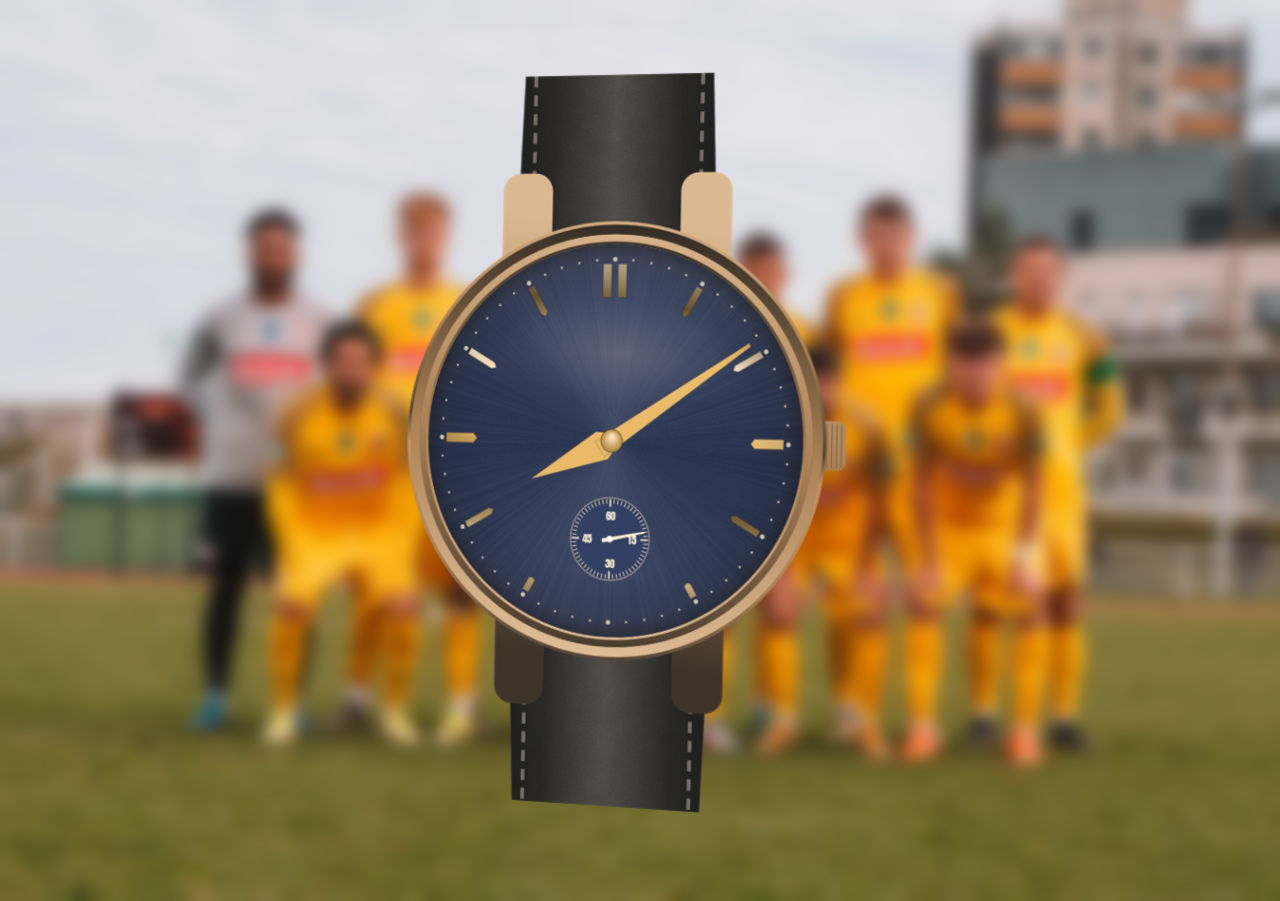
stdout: 8:09:13
